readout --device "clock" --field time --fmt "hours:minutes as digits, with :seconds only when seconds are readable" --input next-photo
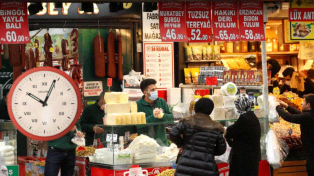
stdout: 10:04
